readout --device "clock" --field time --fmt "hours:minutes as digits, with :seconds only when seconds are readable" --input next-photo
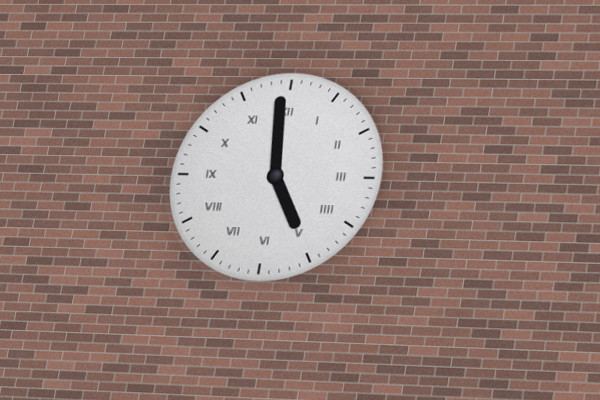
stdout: 4:59
